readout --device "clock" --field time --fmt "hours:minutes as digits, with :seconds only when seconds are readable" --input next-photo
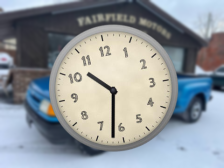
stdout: 10:32
